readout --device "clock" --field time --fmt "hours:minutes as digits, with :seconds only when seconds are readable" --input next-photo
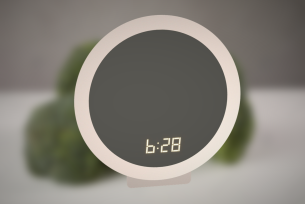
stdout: 6:28
